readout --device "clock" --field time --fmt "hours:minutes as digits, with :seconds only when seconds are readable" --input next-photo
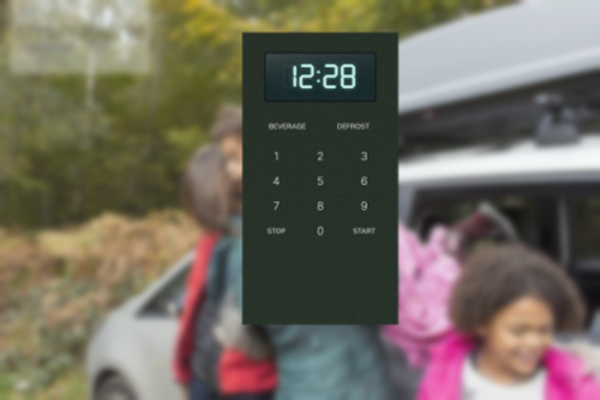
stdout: 12:28
